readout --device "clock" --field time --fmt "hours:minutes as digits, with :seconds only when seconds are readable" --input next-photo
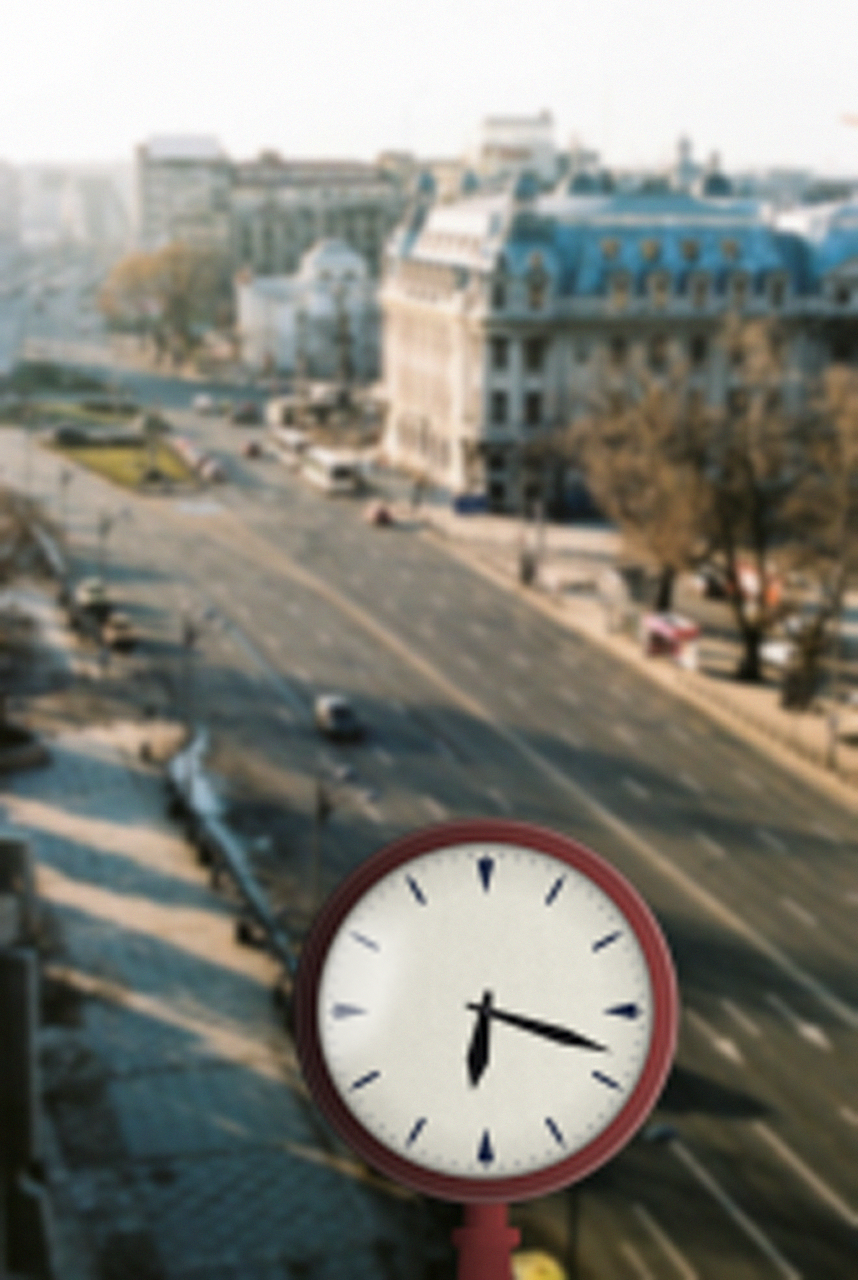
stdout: 6:18
